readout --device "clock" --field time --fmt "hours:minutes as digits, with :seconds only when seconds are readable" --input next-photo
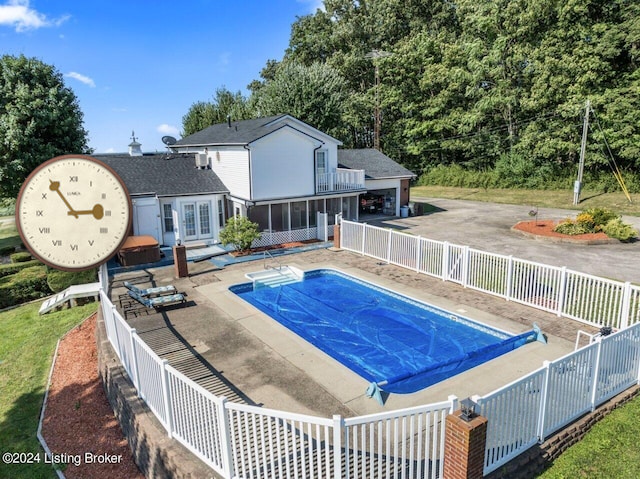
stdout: 2:54
